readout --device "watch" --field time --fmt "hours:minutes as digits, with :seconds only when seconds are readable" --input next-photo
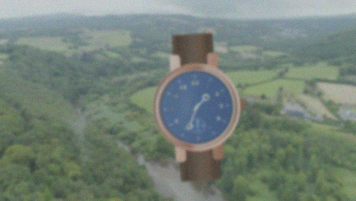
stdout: 1:34
